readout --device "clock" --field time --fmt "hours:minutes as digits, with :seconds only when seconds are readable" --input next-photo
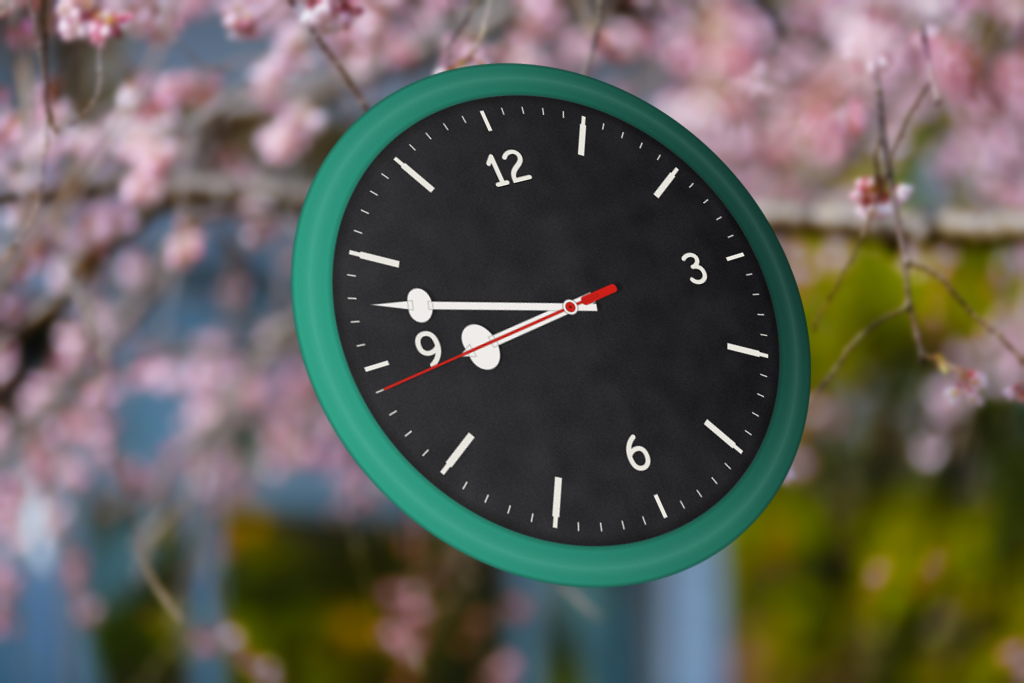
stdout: 8:47:44
